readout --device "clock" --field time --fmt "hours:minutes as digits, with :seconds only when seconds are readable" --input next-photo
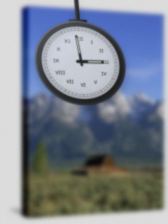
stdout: 2:59
